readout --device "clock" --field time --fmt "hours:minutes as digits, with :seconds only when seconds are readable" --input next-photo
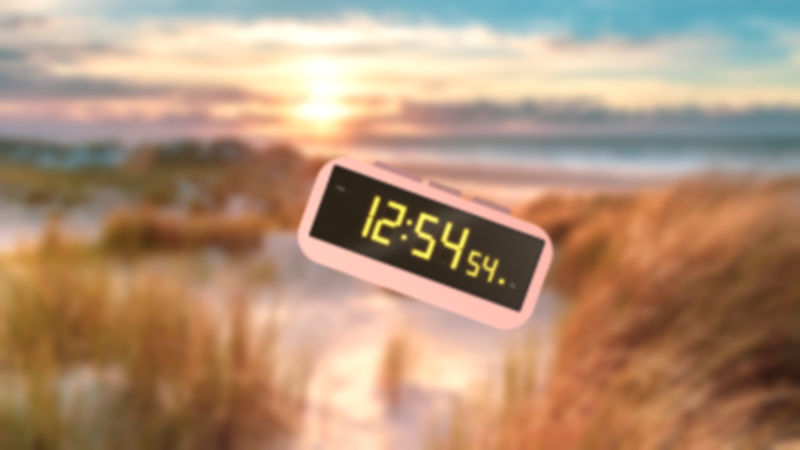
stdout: 12:54:54
